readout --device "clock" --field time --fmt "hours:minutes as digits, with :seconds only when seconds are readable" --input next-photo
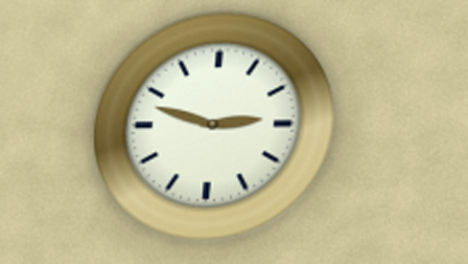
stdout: 2:48
